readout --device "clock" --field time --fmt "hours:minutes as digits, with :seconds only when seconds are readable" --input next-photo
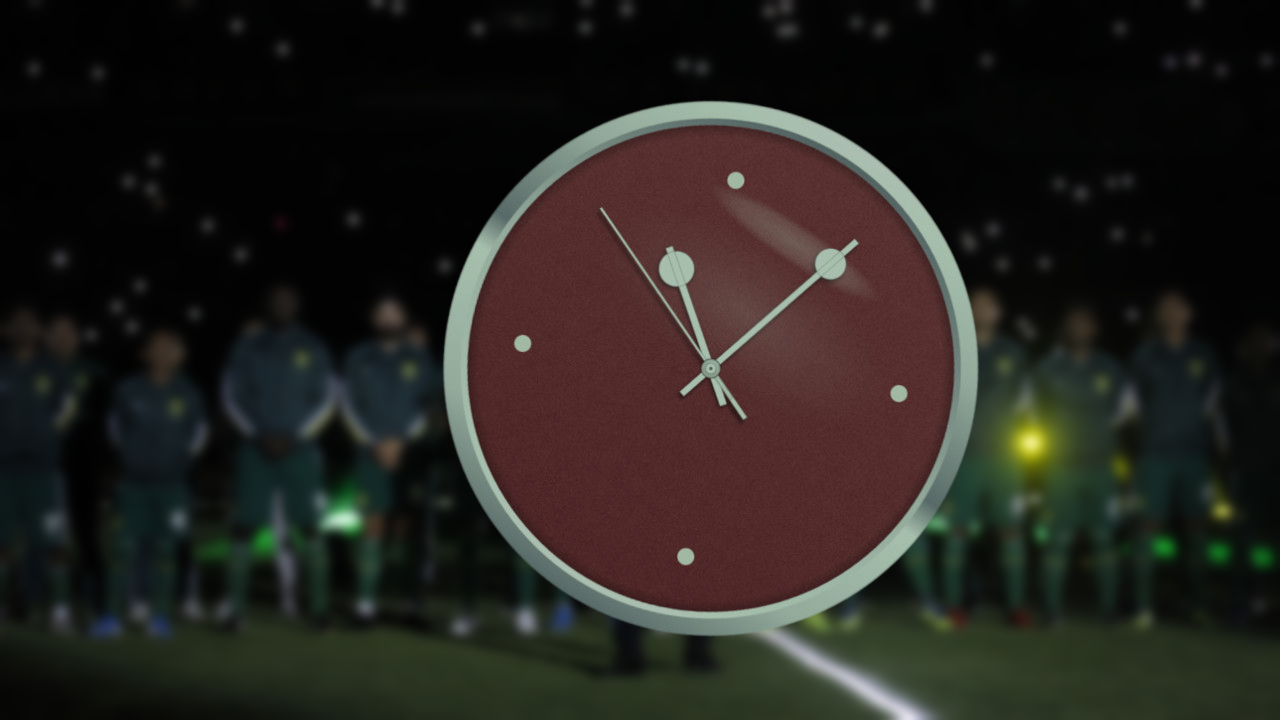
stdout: 11:06:53
